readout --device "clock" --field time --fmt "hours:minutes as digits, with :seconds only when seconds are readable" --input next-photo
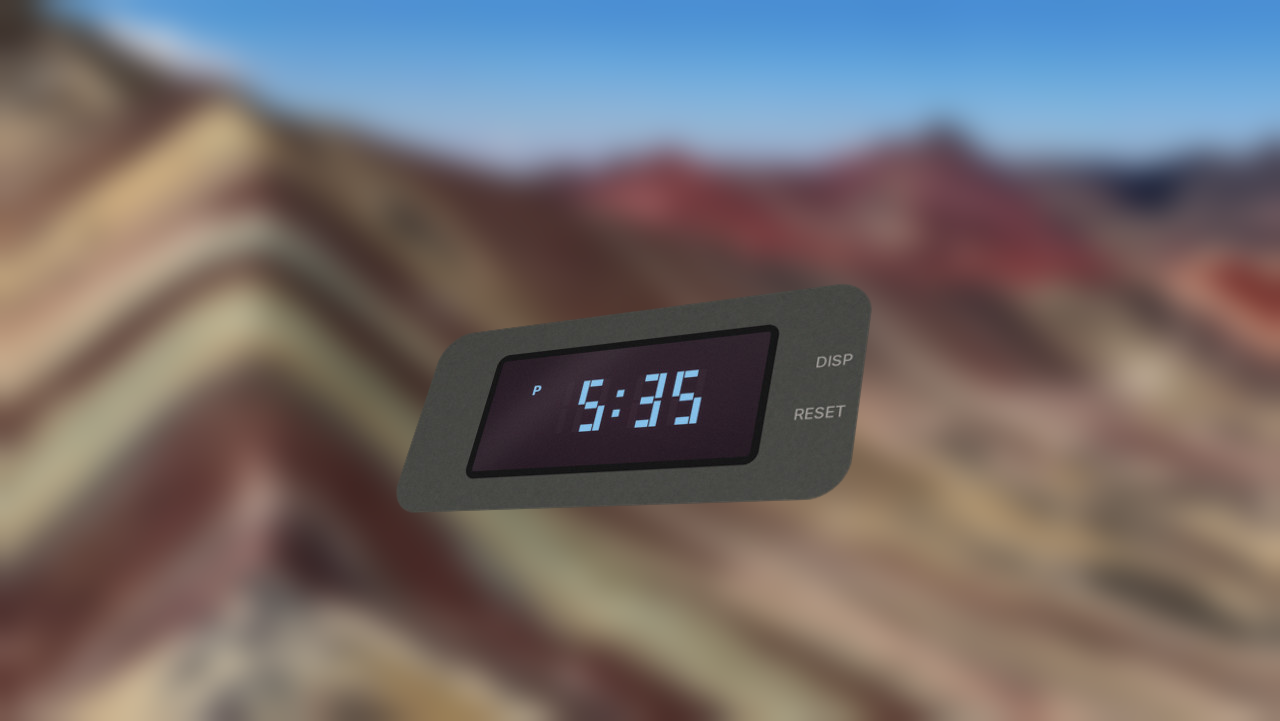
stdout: 5:35
